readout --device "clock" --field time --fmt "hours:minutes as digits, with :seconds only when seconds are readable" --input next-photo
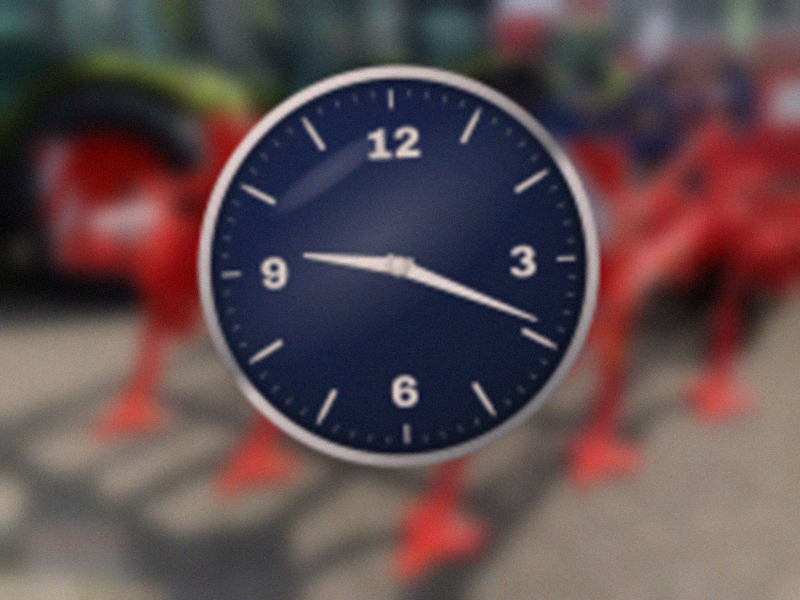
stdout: 9:19
